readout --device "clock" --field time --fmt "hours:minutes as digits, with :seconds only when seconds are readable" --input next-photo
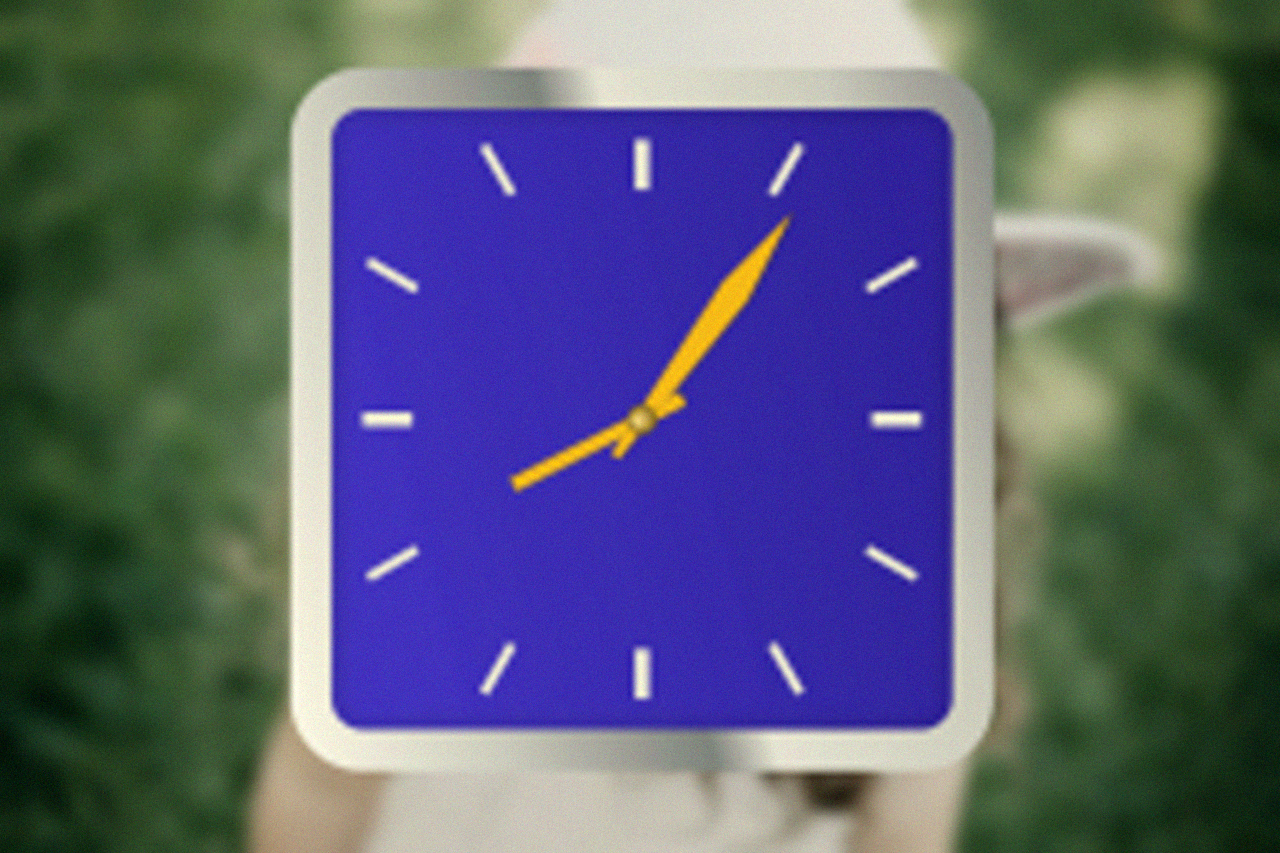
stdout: 8:06
